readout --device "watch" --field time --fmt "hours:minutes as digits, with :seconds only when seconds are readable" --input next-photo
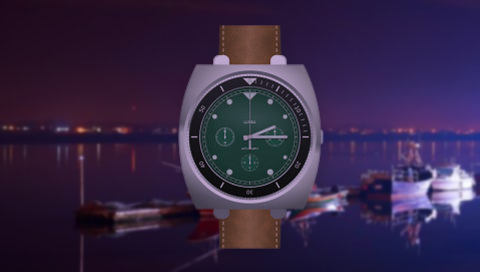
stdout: 2:15
